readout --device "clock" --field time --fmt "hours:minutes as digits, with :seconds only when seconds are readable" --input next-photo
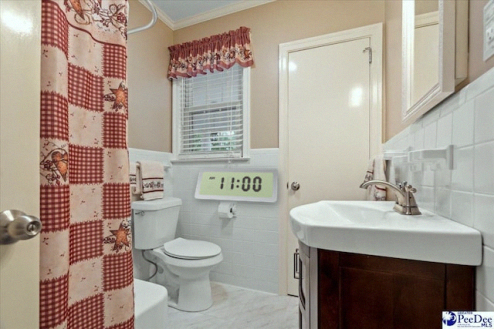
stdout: 11:00
